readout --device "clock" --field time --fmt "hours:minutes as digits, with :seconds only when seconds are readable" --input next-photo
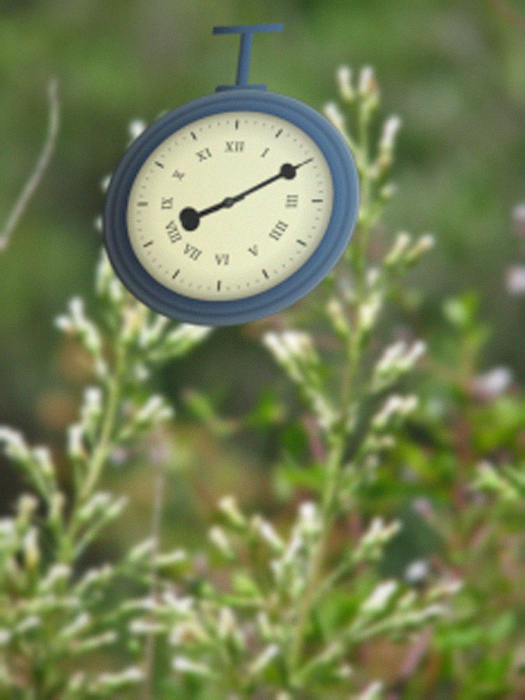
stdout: 8:10
